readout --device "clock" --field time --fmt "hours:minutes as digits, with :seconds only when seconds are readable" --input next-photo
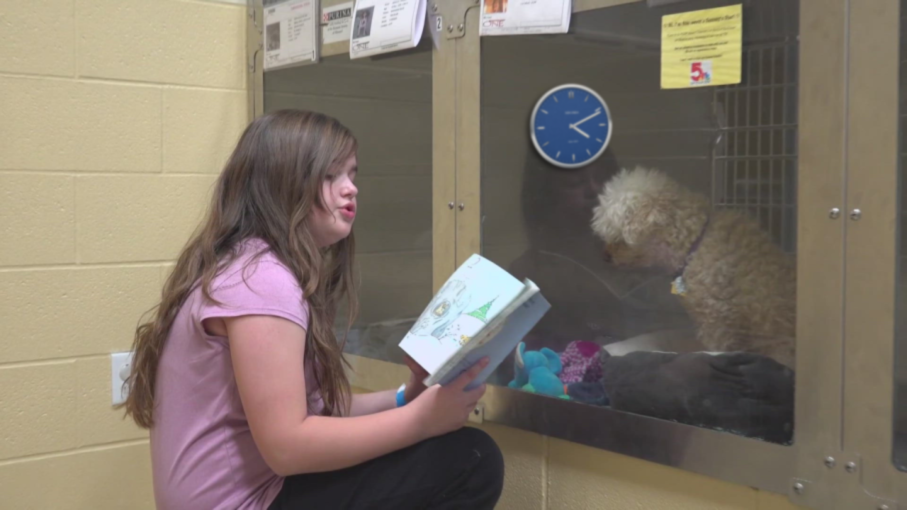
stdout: 4:11
